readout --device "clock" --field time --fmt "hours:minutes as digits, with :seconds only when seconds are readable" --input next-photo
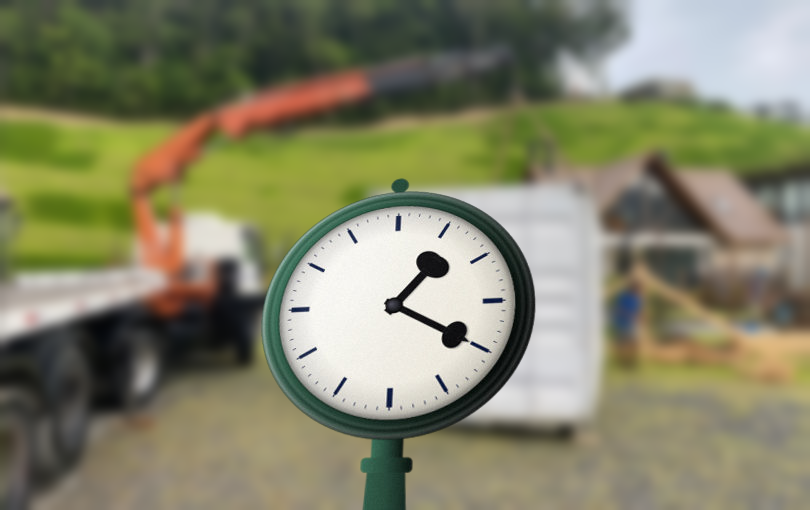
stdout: 1:20
